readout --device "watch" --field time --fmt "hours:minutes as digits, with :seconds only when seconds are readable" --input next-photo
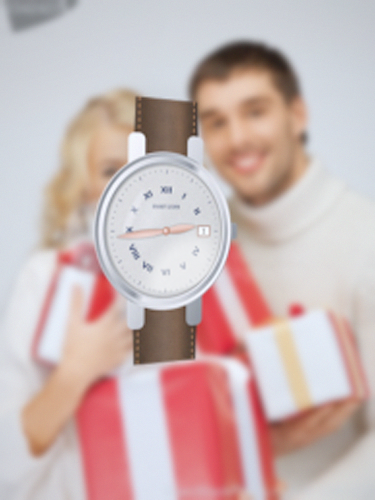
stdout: 2:44
